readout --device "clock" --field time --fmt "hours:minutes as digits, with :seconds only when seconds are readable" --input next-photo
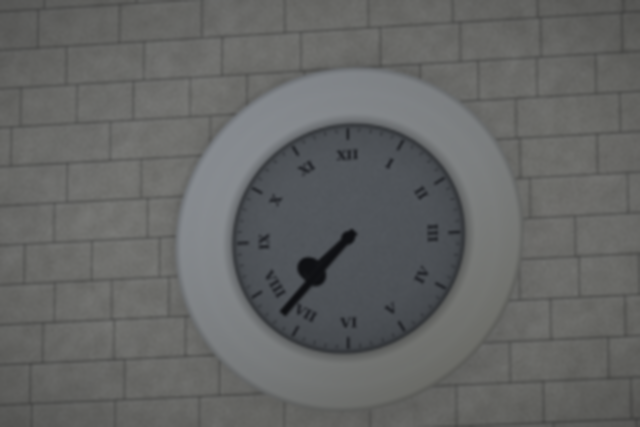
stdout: 7:37
